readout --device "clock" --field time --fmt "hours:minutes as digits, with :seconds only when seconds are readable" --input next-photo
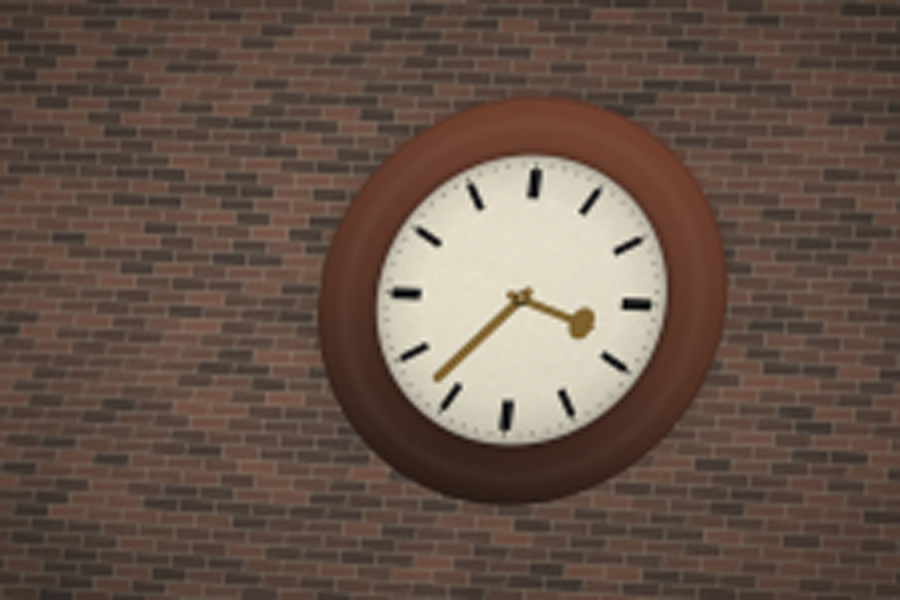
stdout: 3:37
